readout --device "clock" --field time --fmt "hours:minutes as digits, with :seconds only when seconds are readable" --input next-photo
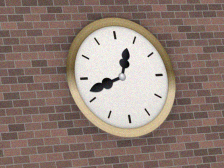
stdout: 12:42
